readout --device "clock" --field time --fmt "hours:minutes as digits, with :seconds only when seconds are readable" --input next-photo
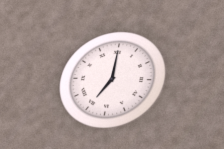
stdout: 7:00
